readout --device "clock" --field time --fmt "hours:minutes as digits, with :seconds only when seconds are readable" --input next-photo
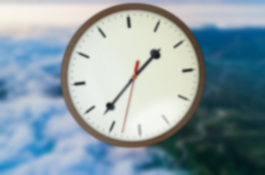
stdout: 1:37:33
